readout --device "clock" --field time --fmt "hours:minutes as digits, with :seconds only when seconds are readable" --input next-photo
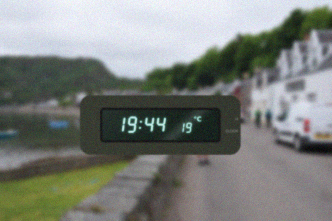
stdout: 19:44
